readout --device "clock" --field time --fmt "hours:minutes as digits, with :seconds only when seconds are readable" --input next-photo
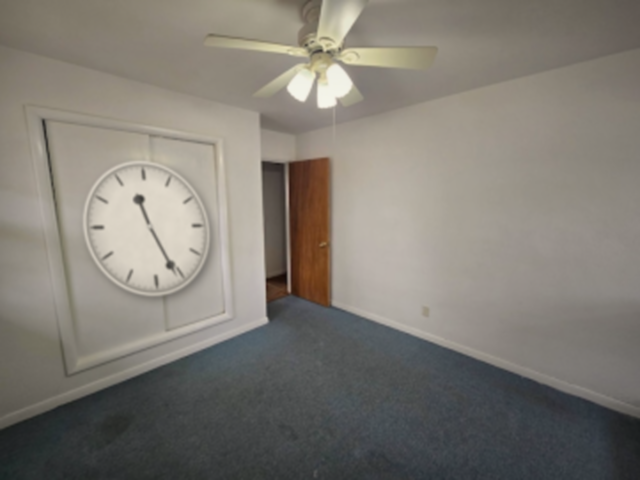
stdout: 11:26
